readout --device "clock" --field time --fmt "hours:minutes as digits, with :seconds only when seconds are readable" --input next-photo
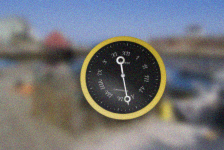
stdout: 11:27
